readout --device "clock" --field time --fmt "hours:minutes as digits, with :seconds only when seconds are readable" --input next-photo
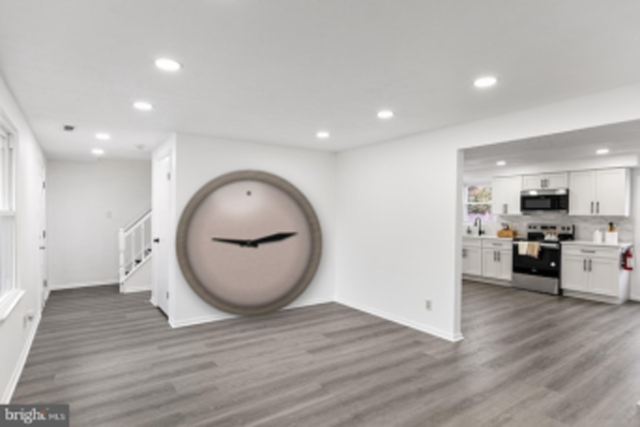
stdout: 9:13
